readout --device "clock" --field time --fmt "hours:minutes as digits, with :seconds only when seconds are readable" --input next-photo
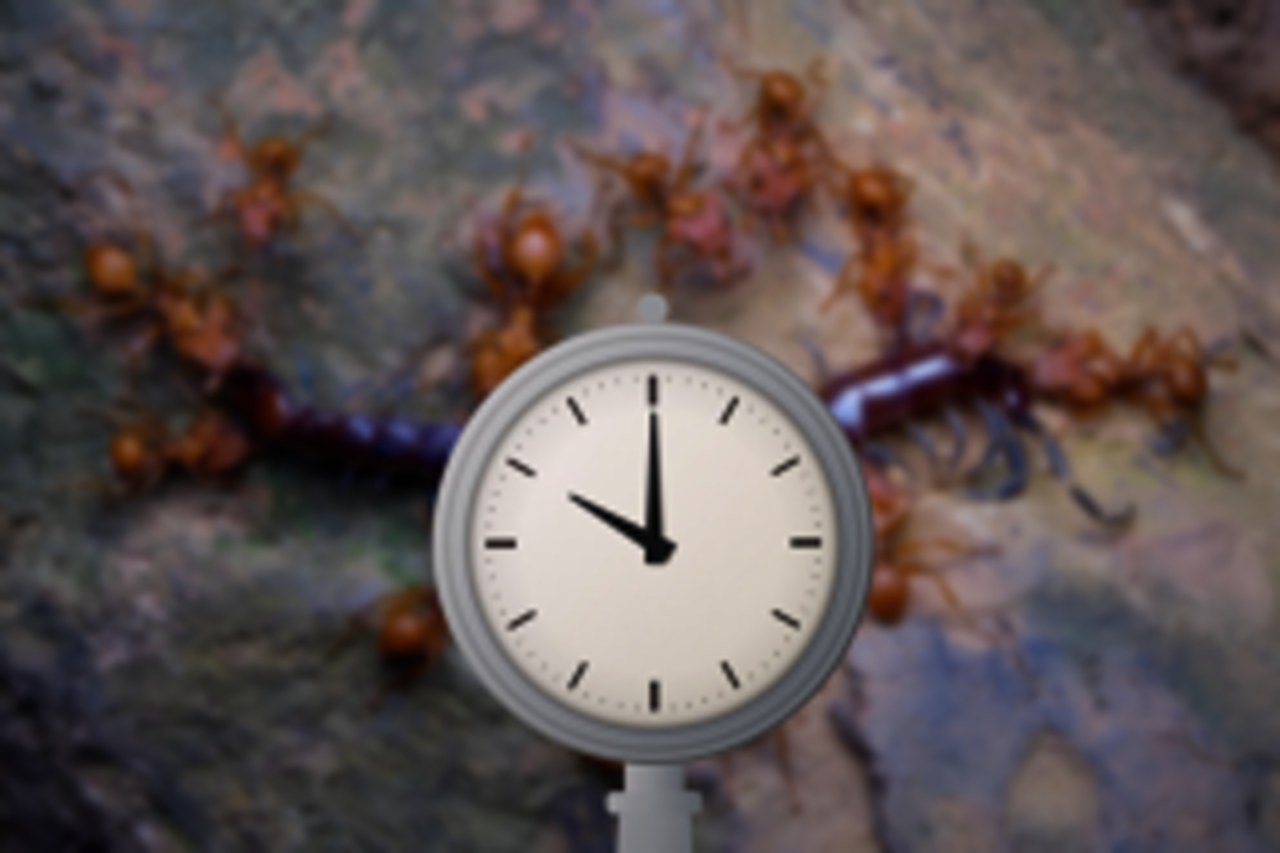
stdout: 10:00
